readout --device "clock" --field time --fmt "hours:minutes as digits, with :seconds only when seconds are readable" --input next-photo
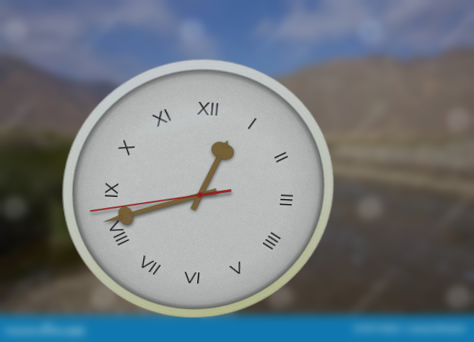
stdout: 12:41:43
